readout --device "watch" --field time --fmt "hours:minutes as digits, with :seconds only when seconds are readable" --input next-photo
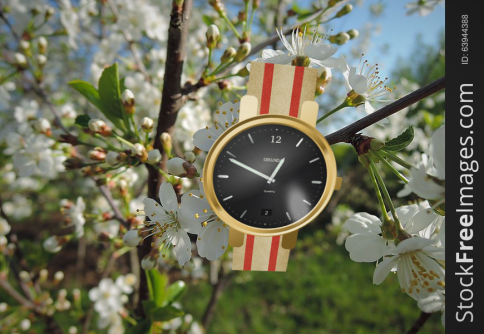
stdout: 12:49
